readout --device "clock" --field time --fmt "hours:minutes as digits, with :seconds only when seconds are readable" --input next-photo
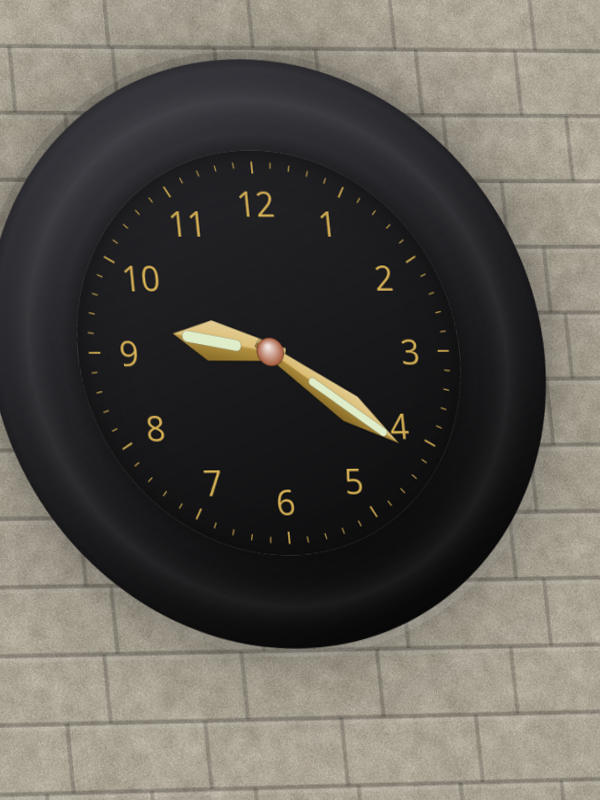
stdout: 9:21
